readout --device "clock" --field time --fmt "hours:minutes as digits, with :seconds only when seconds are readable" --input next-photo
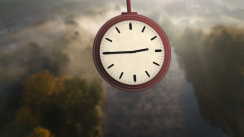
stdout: 2:45
